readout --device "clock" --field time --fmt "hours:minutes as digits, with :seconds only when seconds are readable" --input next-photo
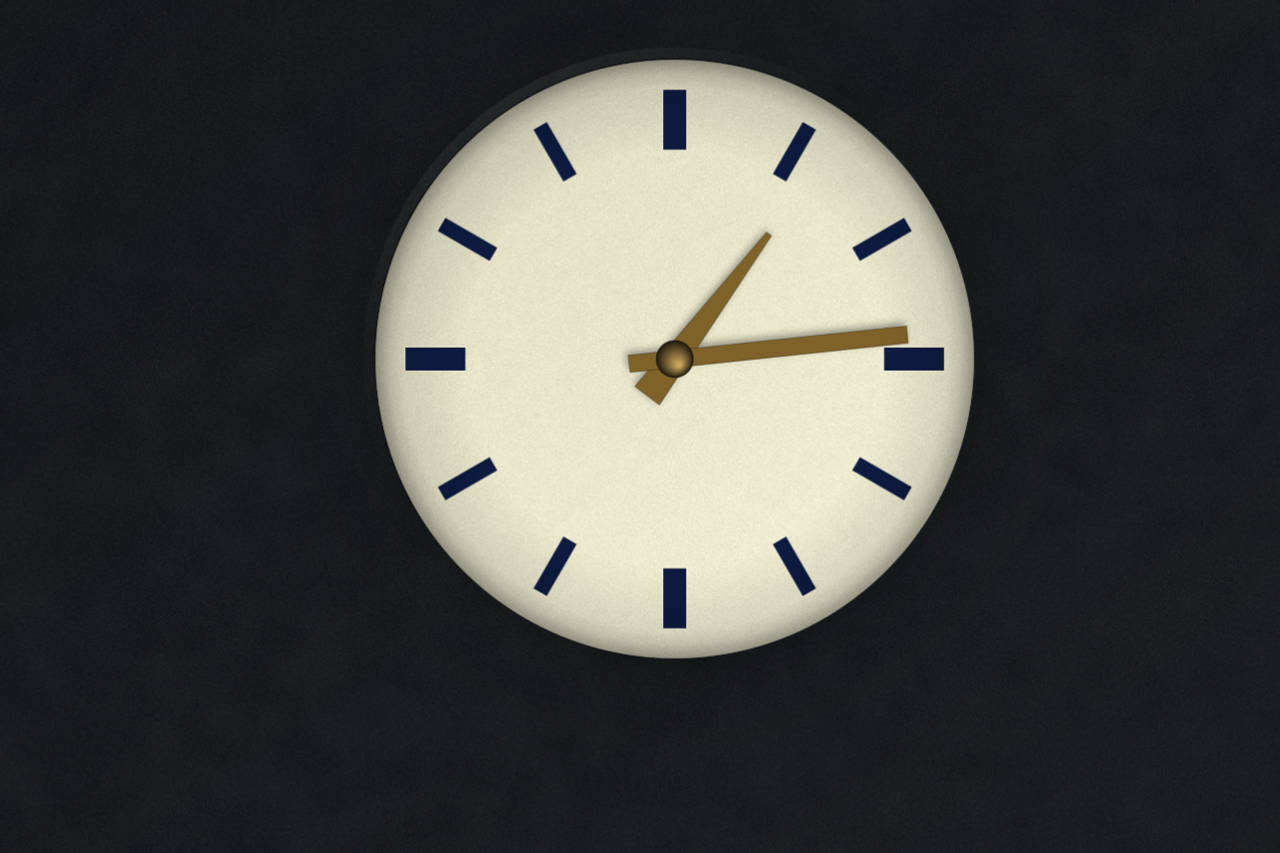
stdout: 1:14
